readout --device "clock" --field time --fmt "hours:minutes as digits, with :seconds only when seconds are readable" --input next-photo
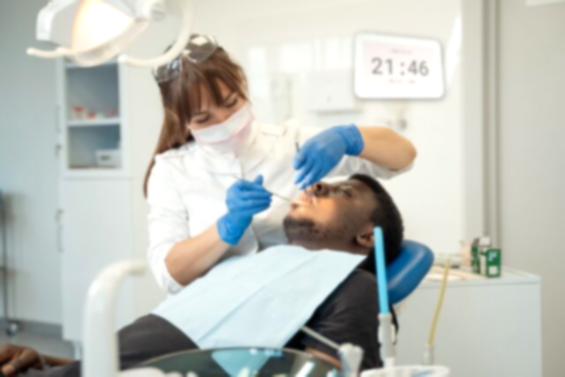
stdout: 21:46
